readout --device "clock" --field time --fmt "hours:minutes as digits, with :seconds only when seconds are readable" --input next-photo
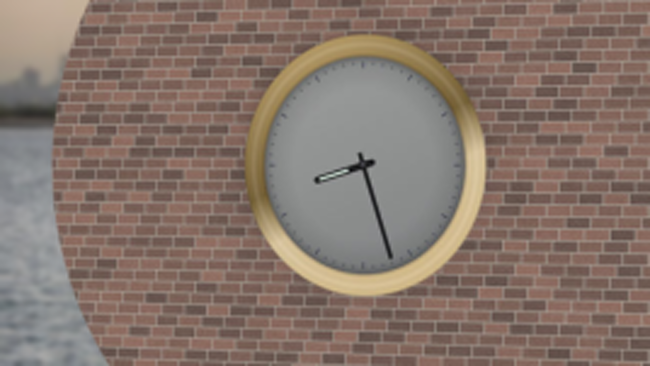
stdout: 8:27
